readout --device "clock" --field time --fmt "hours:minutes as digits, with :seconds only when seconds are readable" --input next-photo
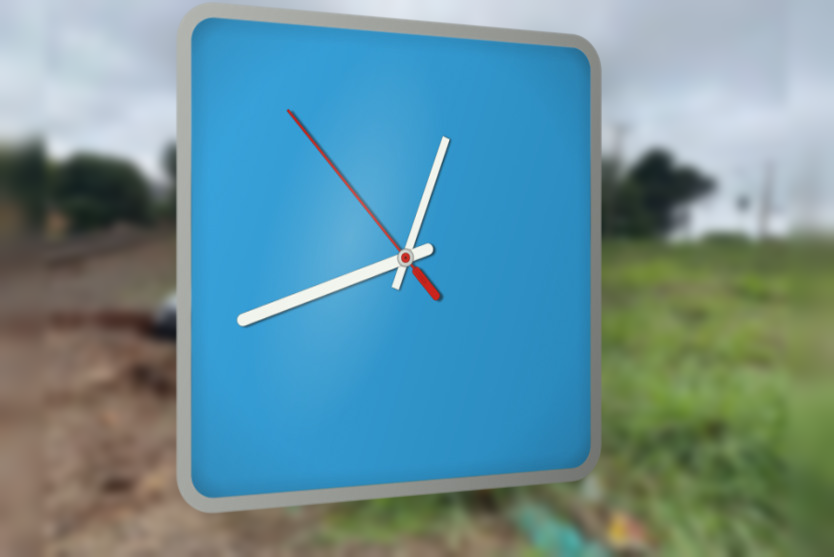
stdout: 12:41:53
